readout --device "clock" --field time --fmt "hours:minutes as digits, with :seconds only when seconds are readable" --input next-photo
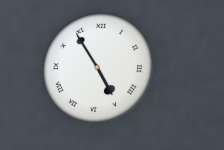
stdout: 4:54
